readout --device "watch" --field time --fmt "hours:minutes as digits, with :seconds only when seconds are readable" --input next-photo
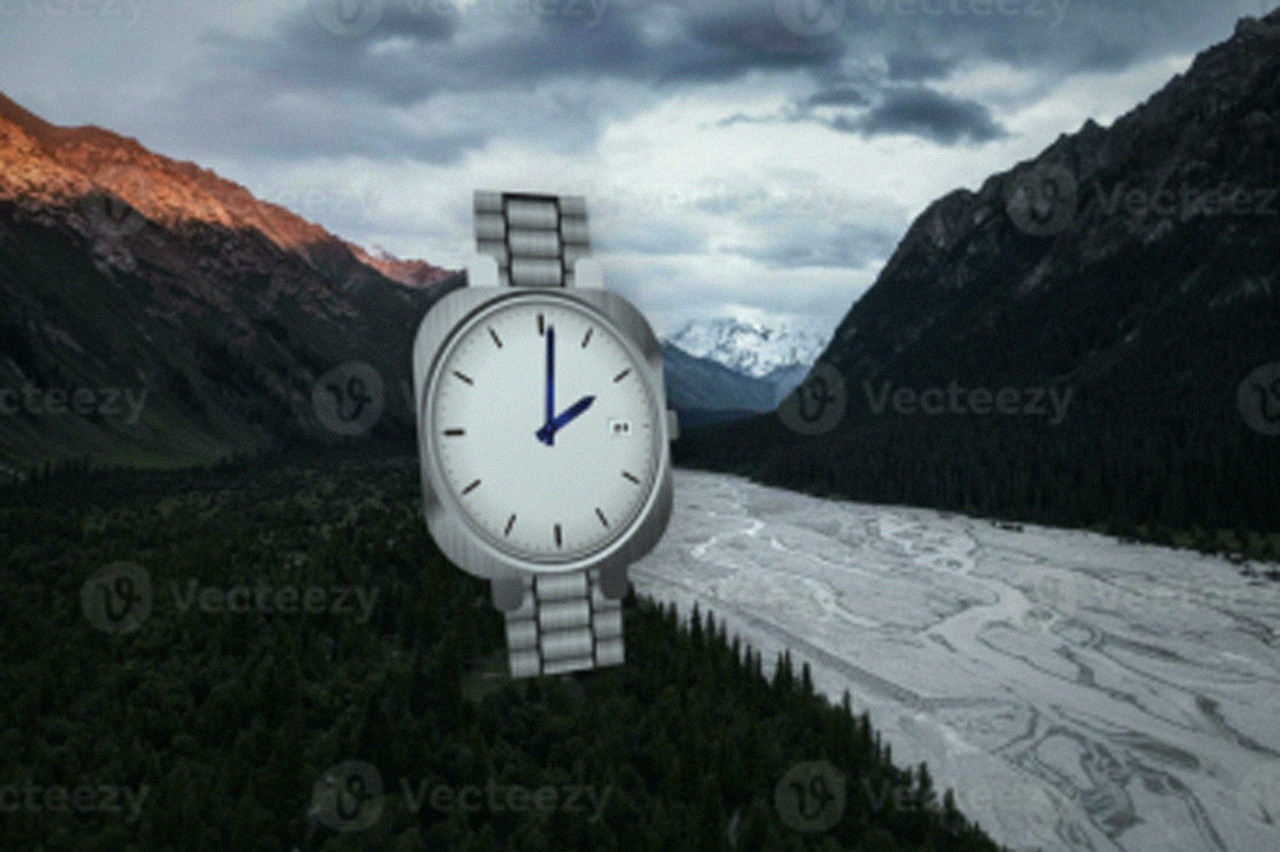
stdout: 2:01
